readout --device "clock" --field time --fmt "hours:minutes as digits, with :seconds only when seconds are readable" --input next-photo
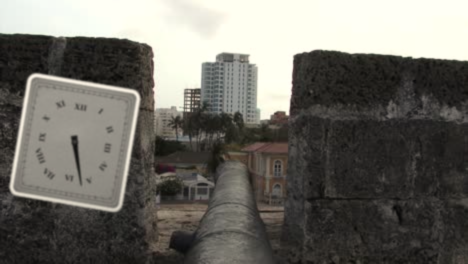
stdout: 5:27
